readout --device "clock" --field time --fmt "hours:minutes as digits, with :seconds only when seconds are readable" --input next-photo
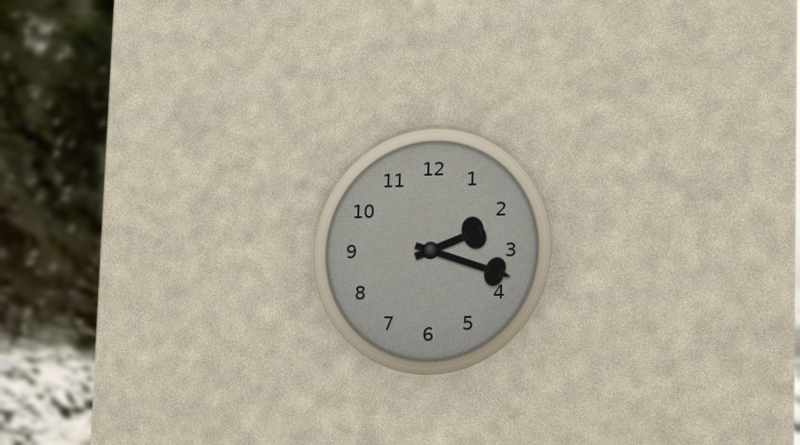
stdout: 2:18
